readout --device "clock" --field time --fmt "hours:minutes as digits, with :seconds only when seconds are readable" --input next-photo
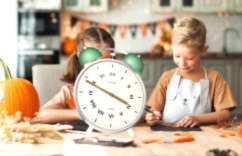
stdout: 3:49
